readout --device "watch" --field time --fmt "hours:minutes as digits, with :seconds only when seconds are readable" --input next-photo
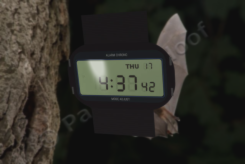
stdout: 4:37:42
